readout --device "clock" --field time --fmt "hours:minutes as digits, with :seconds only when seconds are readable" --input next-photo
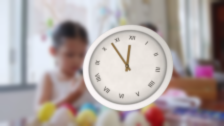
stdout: 11:53
